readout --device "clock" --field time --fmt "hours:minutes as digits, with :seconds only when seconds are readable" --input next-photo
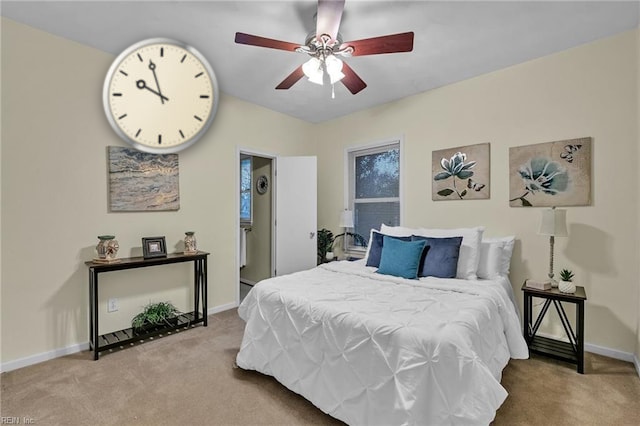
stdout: 9:57
